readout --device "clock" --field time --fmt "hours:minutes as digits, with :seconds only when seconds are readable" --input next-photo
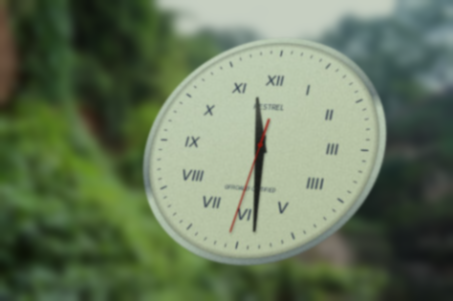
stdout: 11:28:31
